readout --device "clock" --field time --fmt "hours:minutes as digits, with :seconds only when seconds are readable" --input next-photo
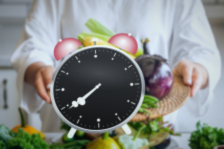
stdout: 7:39
